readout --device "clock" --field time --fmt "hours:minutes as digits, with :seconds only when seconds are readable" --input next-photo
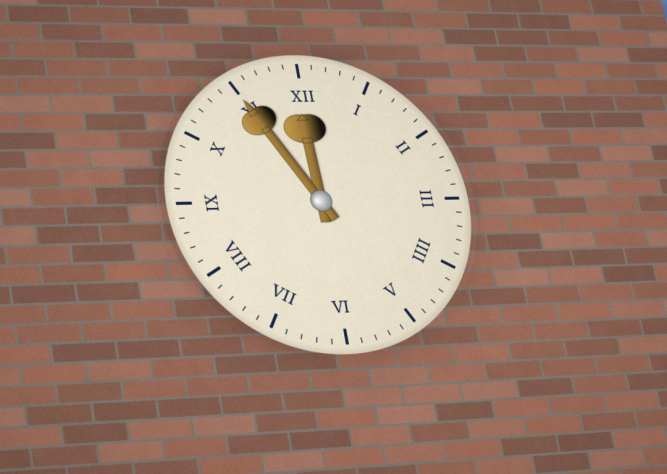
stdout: 11:55
